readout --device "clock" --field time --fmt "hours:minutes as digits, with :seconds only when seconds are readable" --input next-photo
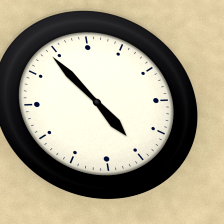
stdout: 4:54
